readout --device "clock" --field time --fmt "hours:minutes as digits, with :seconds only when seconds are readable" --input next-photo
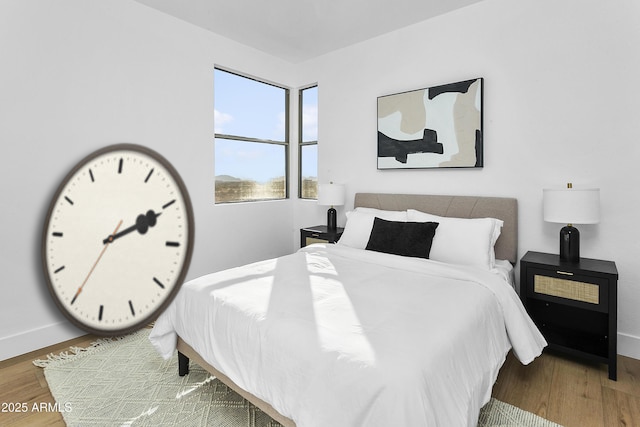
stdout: 2:10:35
